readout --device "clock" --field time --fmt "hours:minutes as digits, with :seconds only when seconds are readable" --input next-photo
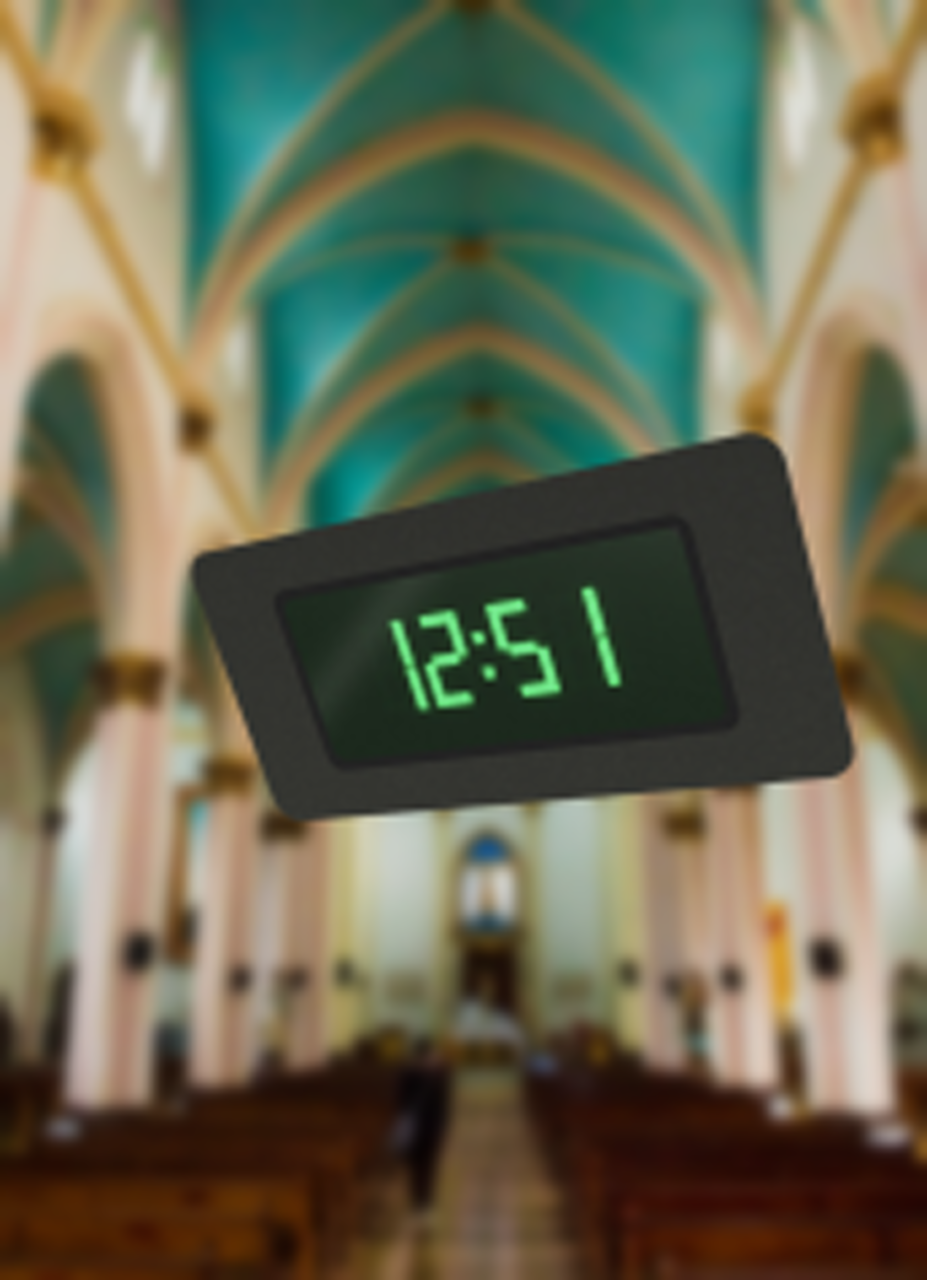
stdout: 12:51
